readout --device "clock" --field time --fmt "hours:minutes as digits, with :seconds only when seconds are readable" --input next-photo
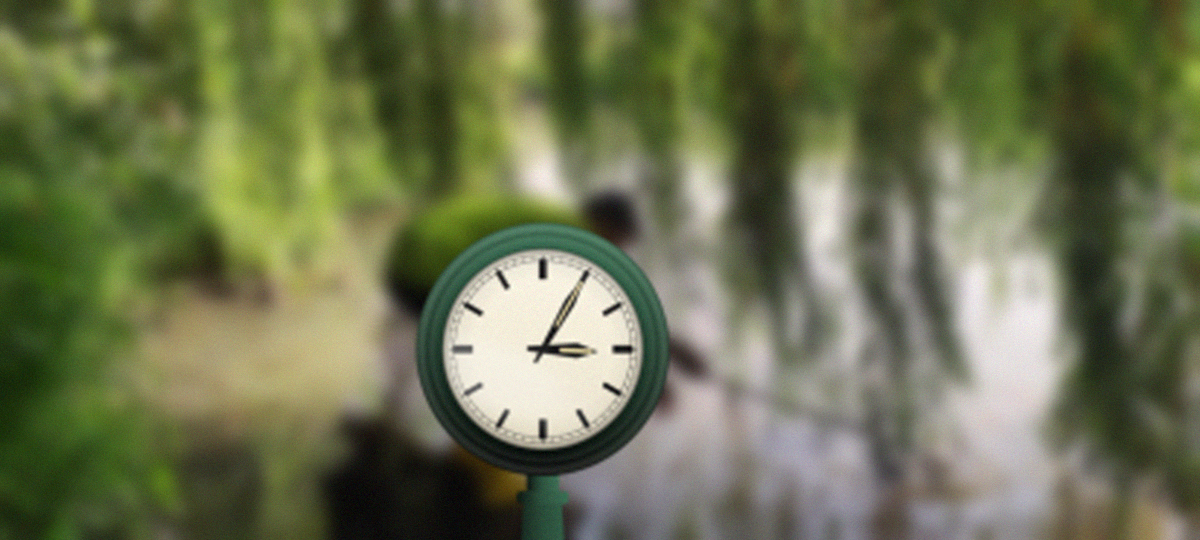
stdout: 3:05
